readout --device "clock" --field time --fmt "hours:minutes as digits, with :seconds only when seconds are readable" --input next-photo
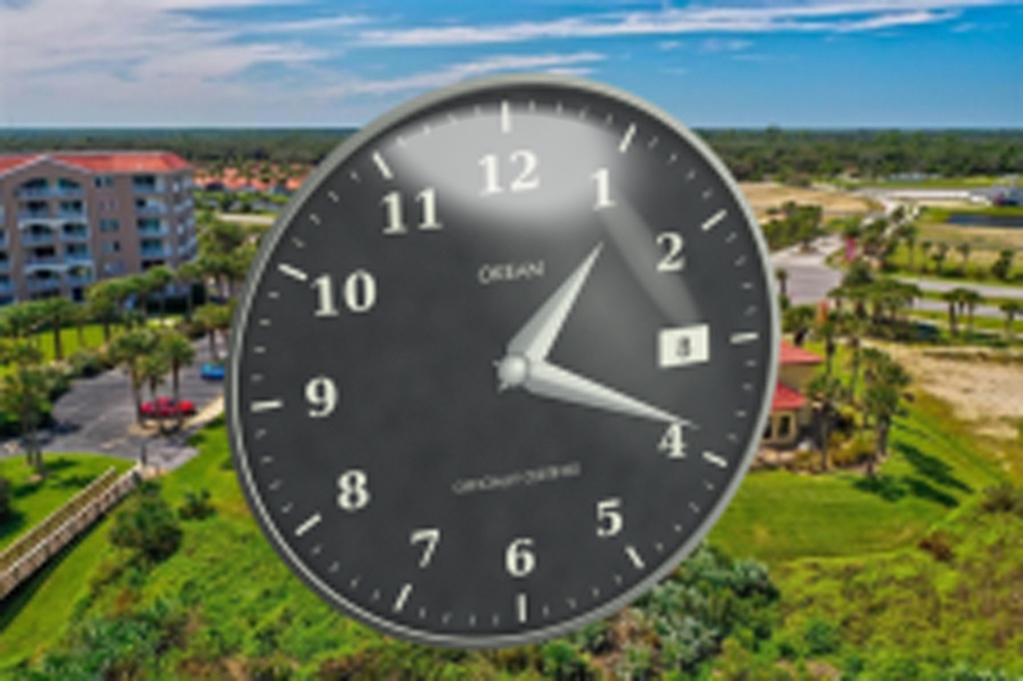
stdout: 1:19
